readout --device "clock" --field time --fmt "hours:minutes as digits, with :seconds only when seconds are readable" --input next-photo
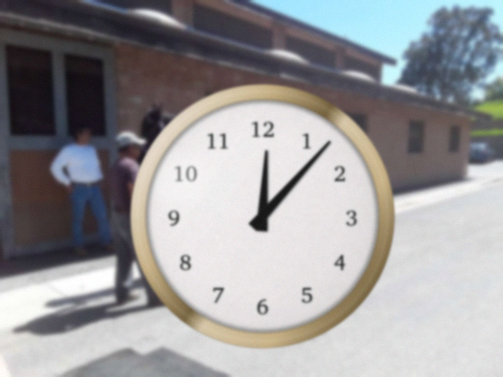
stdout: 12:07
